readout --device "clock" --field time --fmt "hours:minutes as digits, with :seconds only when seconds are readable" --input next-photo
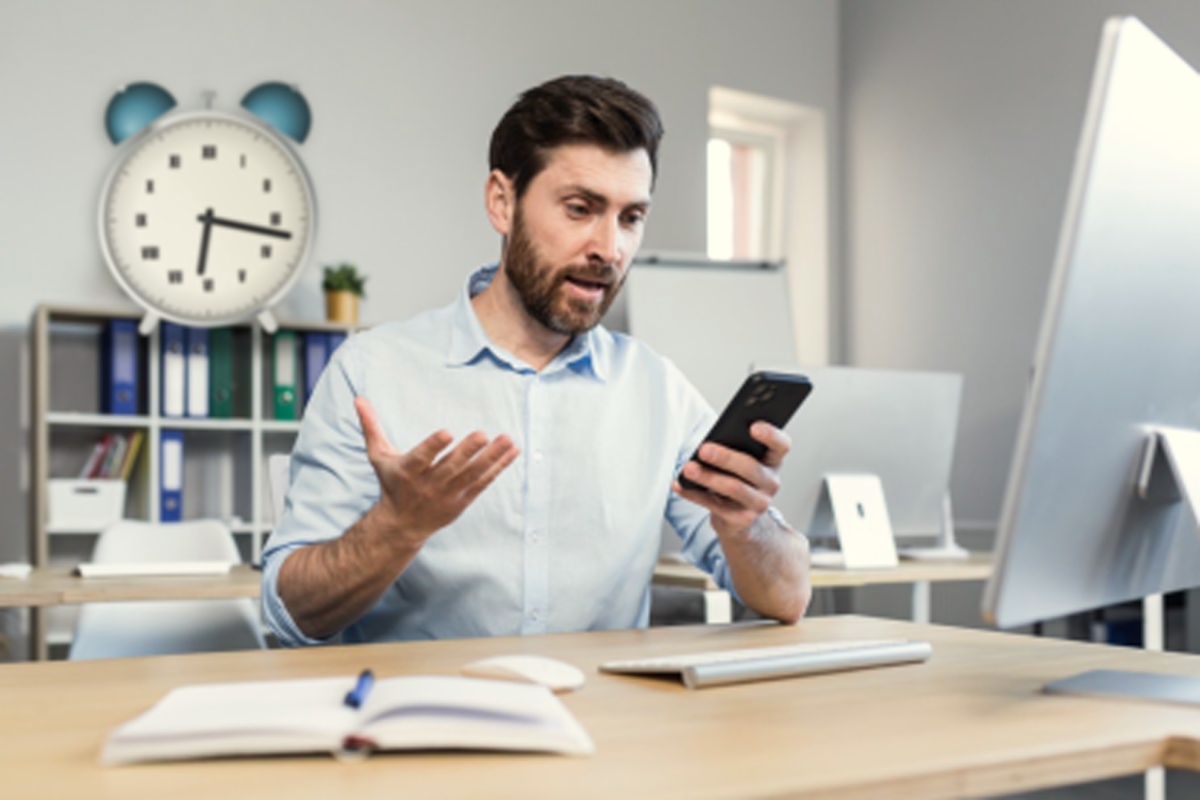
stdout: 6:17
